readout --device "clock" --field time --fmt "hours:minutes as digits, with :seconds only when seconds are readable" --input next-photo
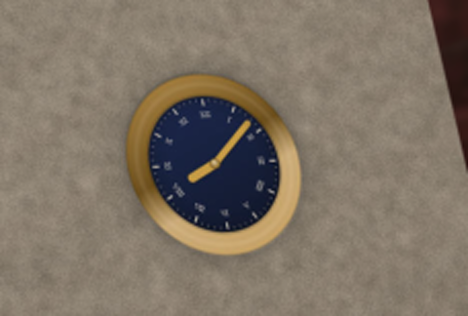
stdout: 8:08
